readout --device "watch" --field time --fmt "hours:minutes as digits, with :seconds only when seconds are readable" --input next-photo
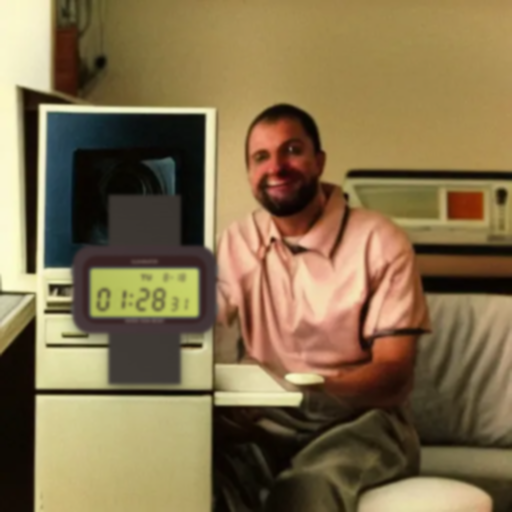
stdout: 1:28
